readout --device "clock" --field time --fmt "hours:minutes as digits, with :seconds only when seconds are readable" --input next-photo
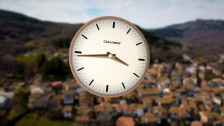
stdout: 3:44
